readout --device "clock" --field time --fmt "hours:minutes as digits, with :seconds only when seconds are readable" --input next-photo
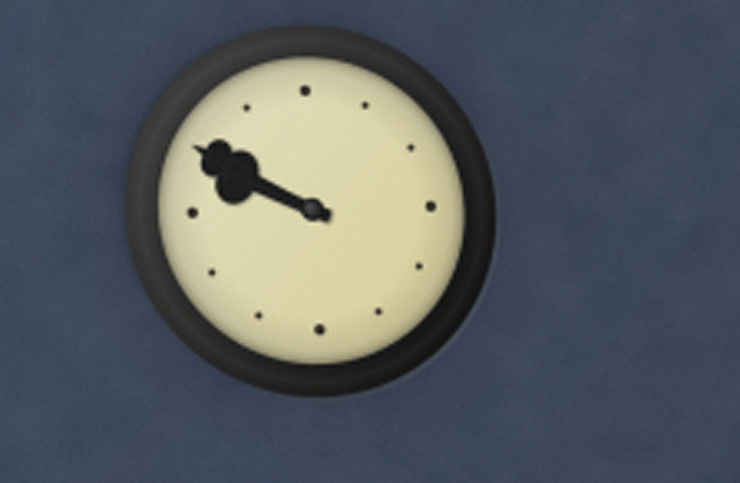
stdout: 9:50
